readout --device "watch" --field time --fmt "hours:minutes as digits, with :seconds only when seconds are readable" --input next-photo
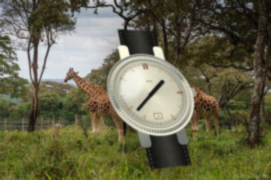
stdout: 1:38
